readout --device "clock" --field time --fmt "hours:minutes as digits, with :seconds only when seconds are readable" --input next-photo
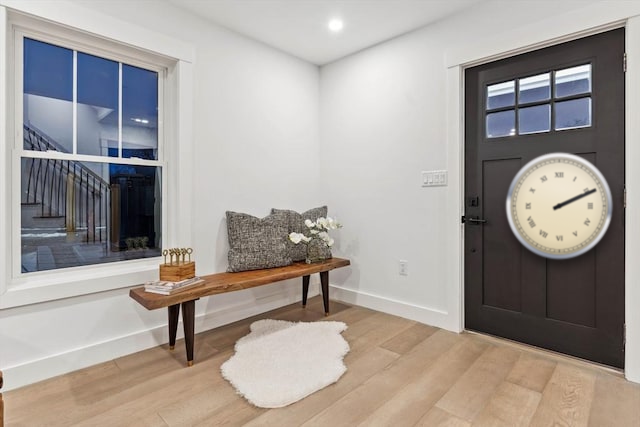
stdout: 2:11
